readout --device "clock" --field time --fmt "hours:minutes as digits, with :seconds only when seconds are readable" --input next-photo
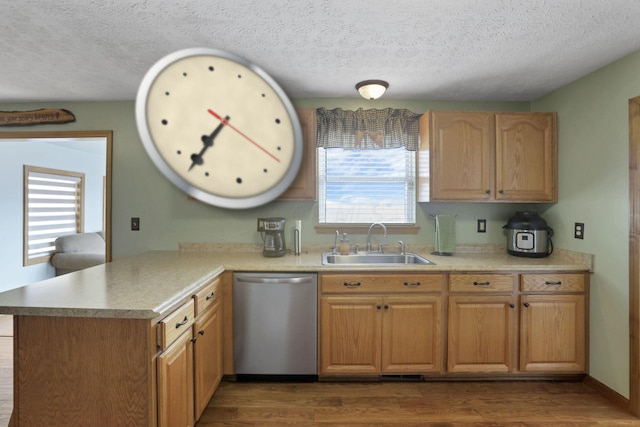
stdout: 7:37:22
